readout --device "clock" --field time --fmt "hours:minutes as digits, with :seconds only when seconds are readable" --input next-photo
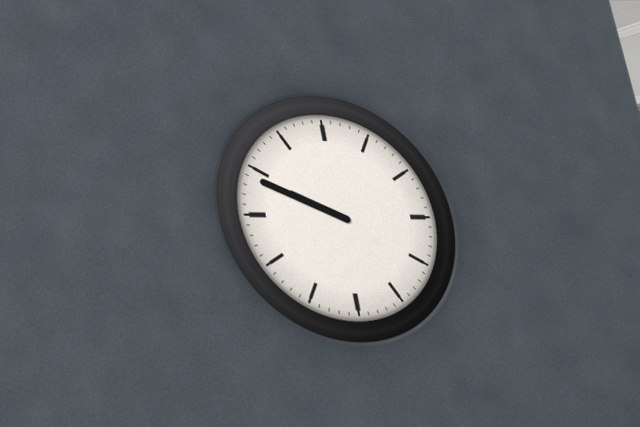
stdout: 9:49
